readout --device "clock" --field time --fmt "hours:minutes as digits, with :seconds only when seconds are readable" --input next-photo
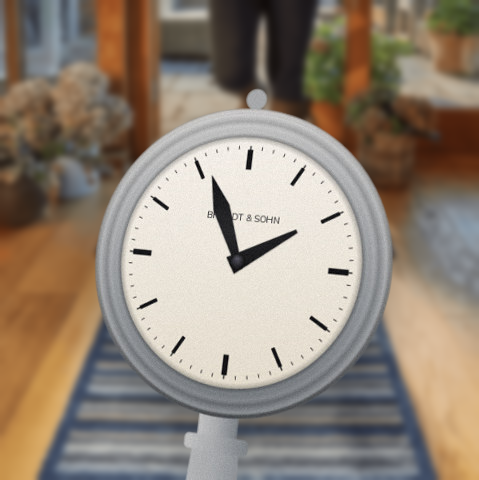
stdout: 1:56
